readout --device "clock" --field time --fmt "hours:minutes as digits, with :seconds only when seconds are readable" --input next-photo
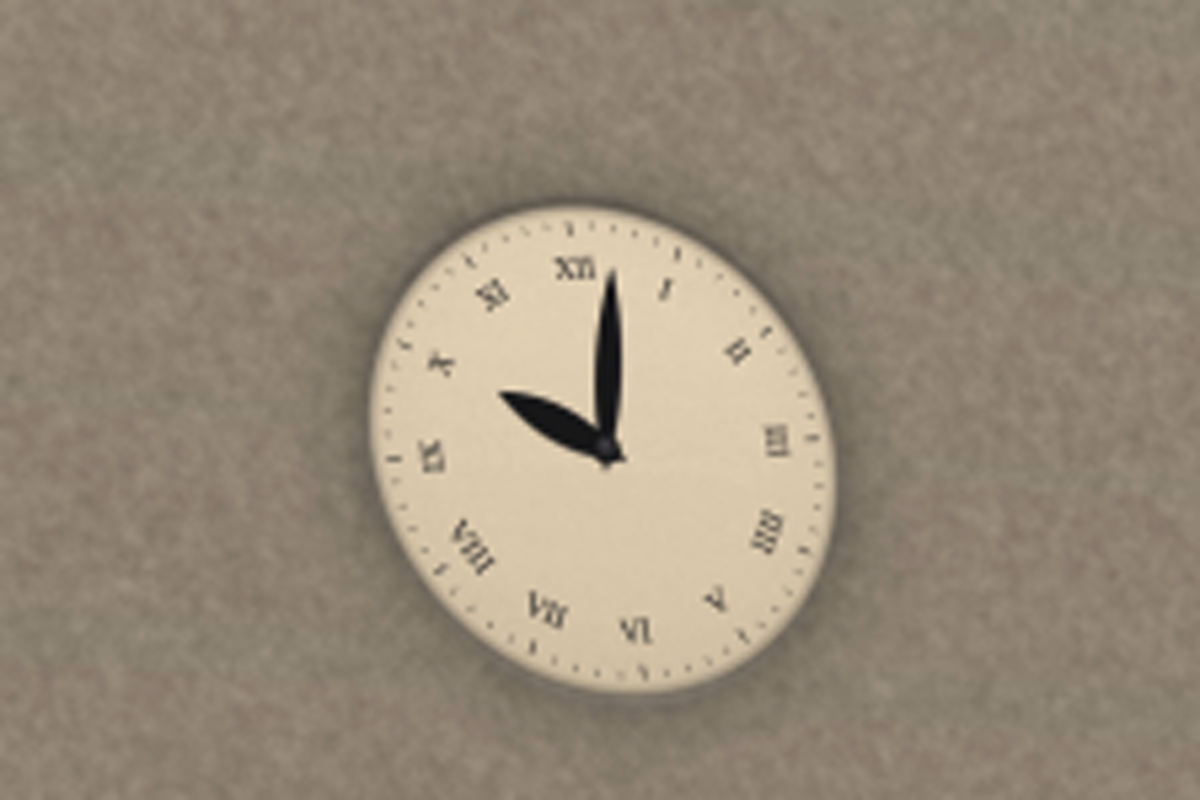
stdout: 10:02
